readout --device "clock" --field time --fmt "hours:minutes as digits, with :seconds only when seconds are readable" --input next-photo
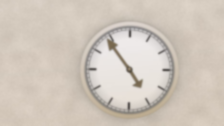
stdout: 4:54
